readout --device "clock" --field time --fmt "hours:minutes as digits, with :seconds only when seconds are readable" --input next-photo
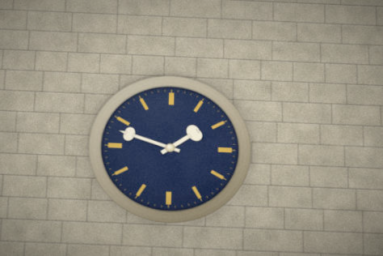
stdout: 1:48
